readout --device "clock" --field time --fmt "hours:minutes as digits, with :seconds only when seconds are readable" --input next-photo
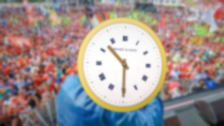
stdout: 10:30
